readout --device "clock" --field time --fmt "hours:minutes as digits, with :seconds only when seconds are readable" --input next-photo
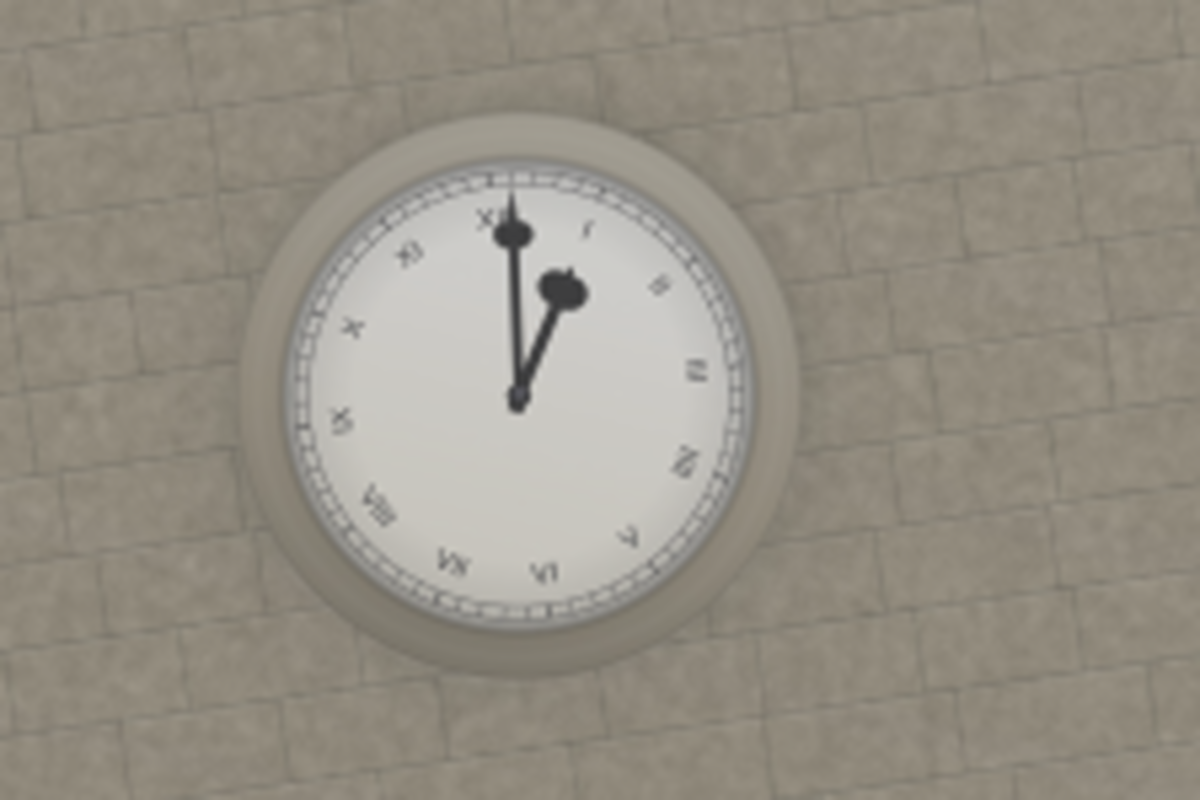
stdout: 1:01
